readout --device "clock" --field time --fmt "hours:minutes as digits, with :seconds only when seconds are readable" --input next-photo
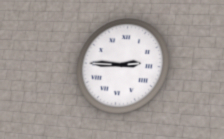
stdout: 2:45
